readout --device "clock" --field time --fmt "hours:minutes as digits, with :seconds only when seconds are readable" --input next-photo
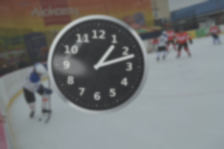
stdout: 1:12
